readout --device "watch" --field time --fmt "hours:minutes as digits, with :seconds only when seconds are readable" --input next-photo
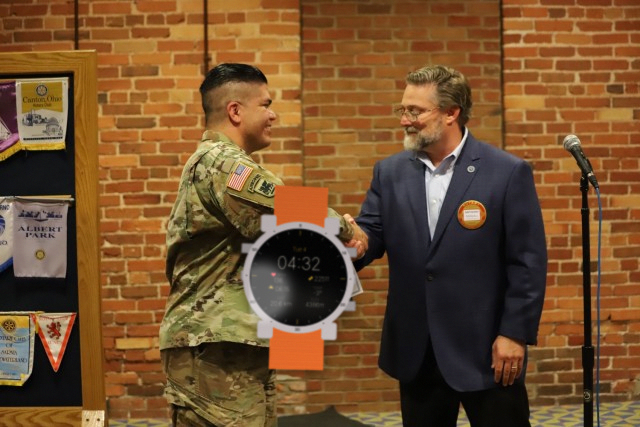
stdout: 4:32
